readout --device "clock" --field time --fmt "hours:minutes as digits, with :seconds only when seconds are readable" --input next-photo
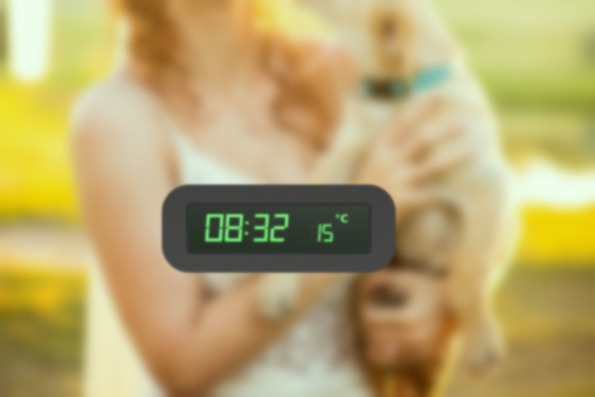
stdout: 8:32
